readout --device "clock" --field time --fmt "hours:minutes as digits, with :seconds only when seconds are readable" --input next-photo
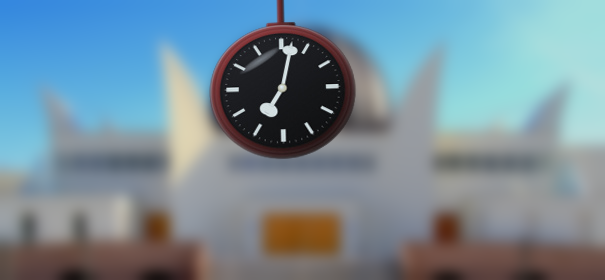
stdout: 7:02
